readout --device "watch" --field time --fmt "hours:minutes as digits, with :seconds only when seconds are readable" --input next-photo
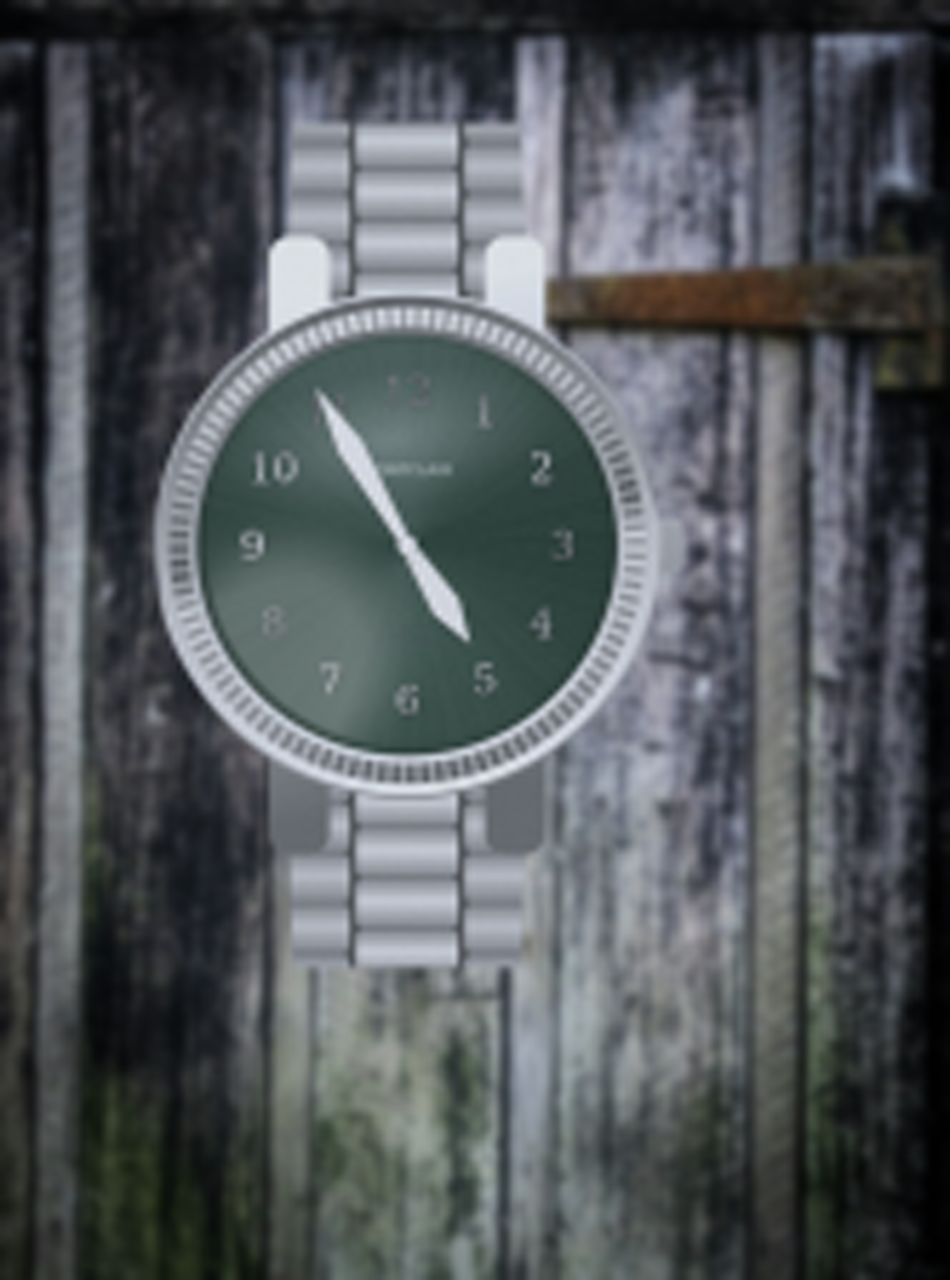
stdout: 4:55
